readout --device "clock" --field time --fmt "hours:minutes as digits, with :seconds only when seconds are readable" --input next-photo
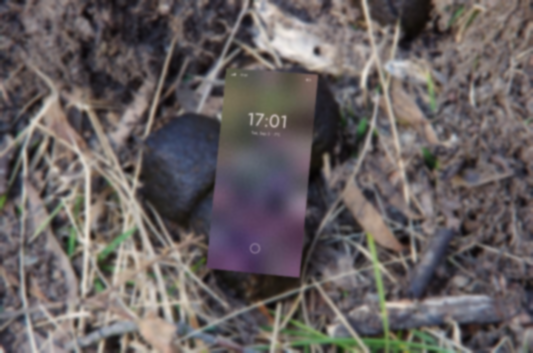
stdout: 17:01
